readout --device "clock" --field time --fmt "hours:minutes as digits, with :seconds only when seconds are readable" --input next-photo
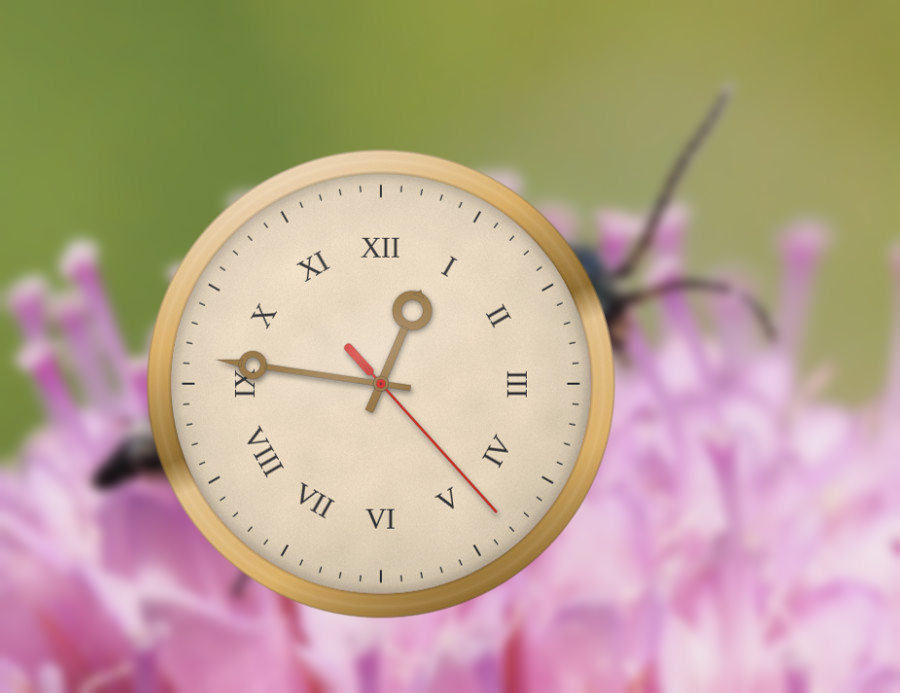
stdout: 12:46:23
